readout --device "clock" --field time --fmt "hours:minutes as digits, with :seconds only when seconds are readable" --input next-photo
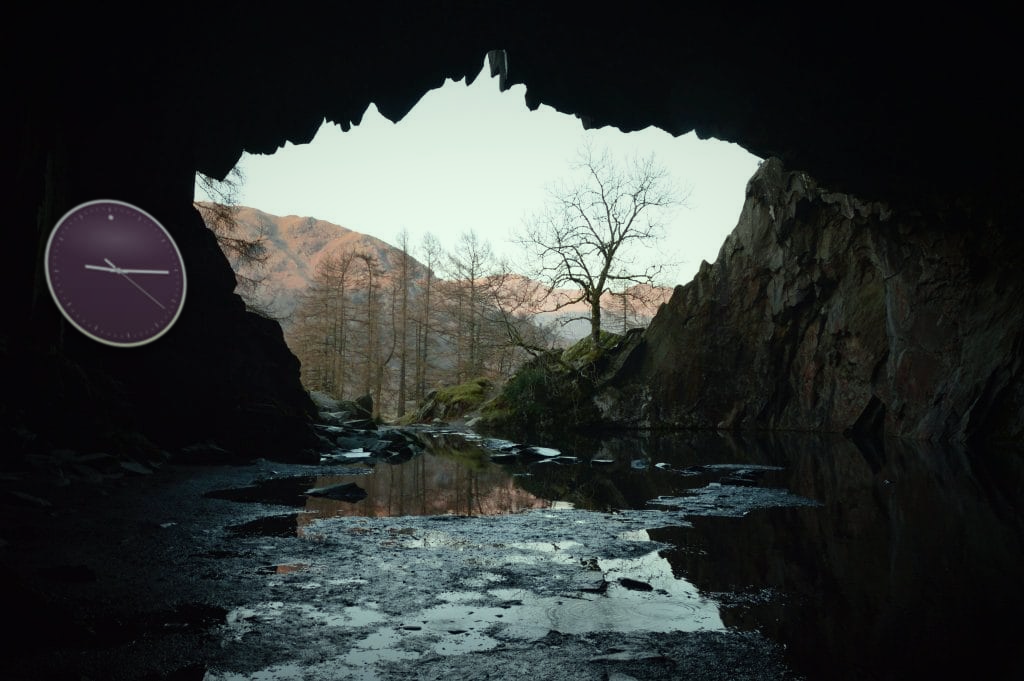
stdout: 9:15:22
